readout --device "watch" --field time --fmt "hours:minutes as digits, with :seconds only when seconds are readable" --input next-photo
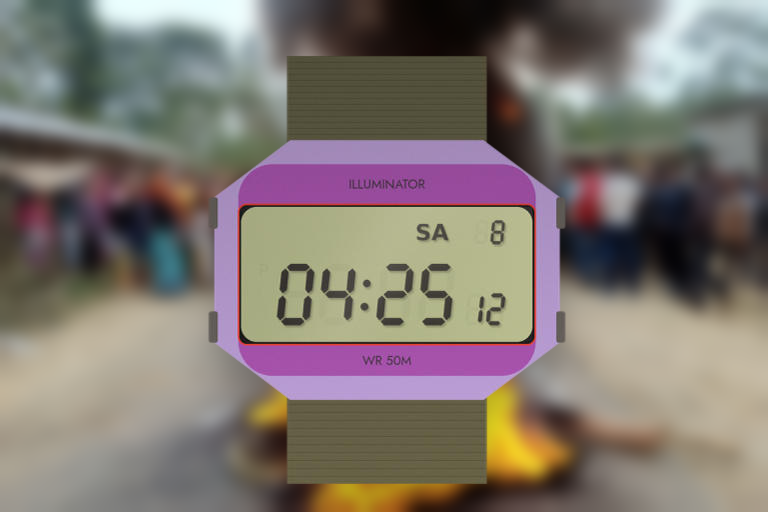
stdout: 4:25:12
